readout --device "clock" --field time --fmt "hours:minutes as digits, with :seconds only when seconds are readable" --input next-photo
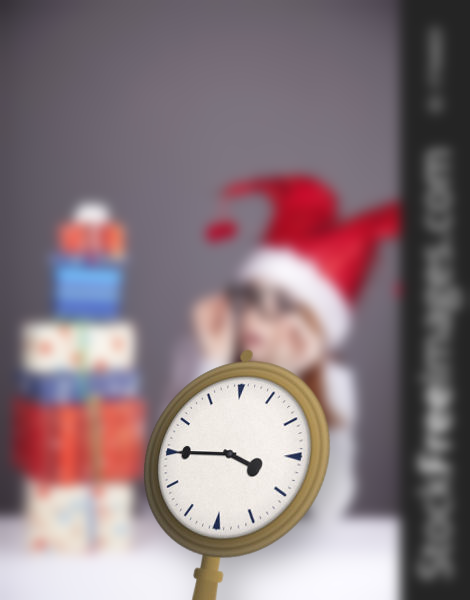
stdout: 3:45
